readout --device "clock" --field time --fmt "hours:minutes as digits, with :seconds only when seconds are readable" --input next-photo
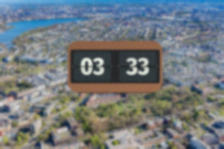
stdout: 3:33
